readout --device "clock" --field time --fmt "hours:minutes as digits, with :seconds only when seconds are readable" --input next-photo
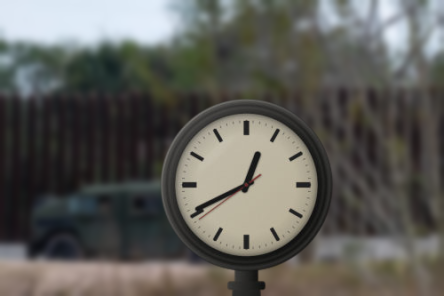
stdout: 12:40:39
